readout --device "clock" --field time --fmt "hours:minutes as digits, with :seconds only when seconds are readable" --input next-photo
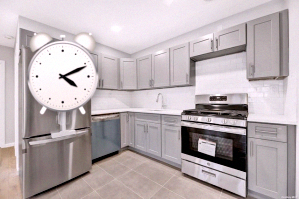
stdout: 4:11
